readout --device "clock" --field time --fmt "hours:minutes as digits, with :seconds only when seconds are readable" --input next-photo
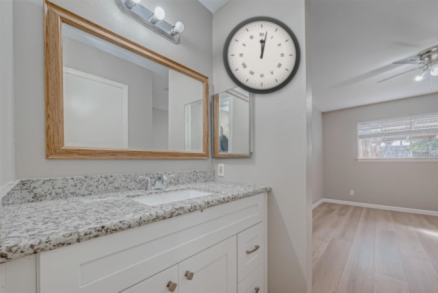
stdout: 12:02
